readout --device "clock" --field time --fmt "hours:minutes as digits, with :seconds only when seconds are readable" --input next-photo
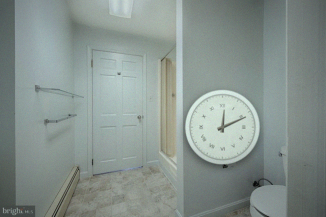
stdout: 12:11
